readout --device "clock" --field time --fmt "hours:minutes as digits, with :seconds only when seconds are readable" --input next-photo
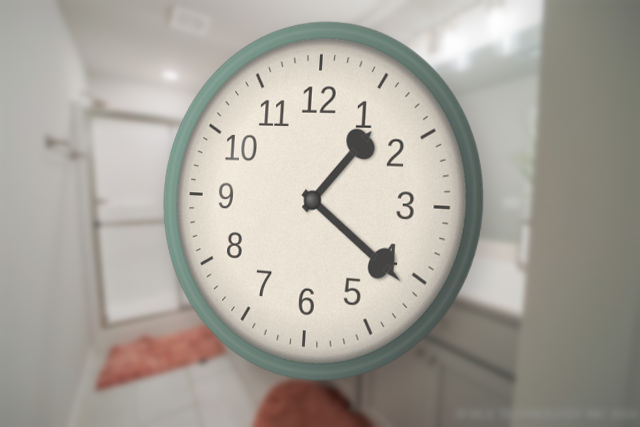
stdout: 1:21
